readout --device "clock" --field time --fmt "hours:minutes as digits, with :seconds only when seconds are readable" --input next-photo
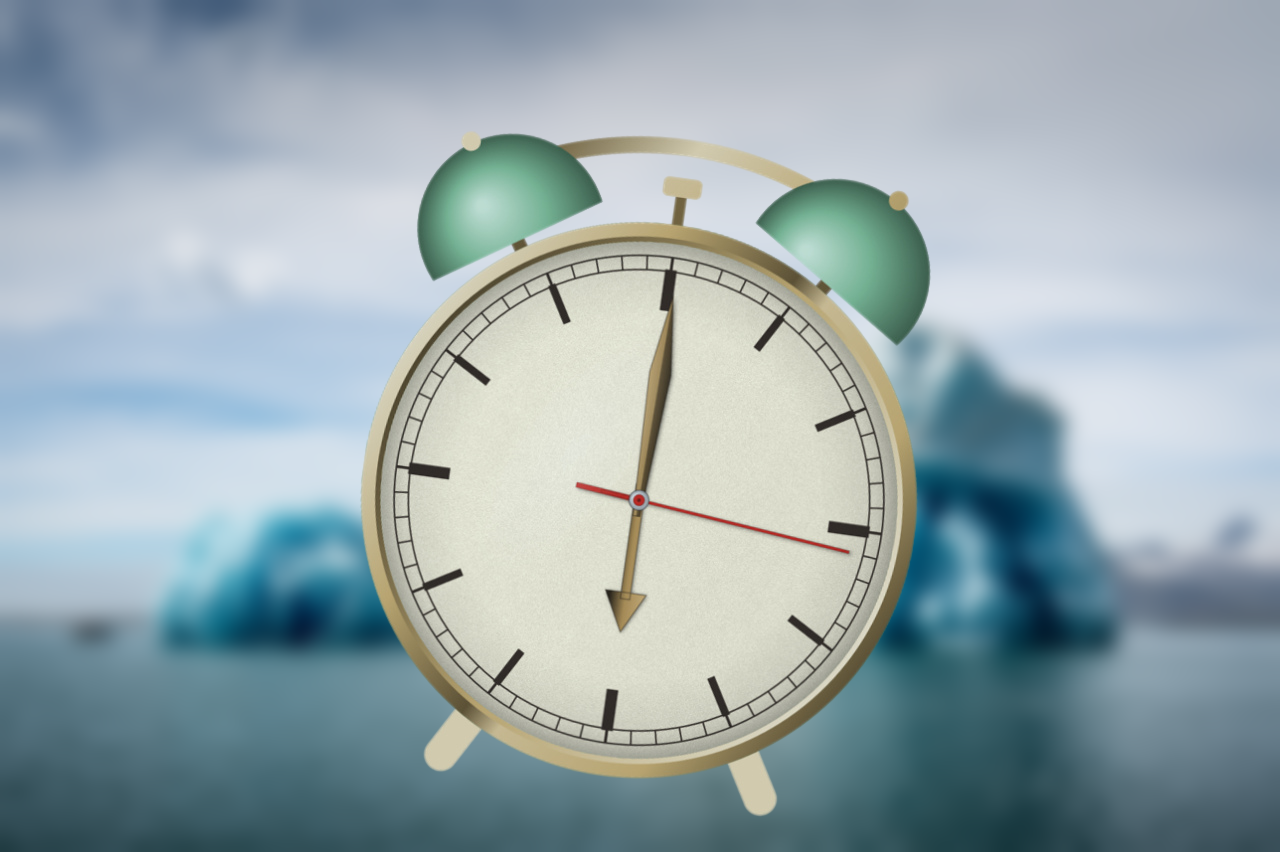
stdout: 6:00:16
